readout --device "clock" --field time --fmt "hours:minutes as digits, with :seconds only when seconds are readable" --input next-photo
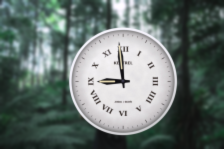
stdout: 8:59
